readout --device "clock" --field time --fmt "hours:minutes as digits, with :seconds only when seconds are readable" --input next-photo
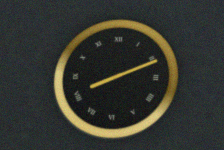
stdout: 8:11
